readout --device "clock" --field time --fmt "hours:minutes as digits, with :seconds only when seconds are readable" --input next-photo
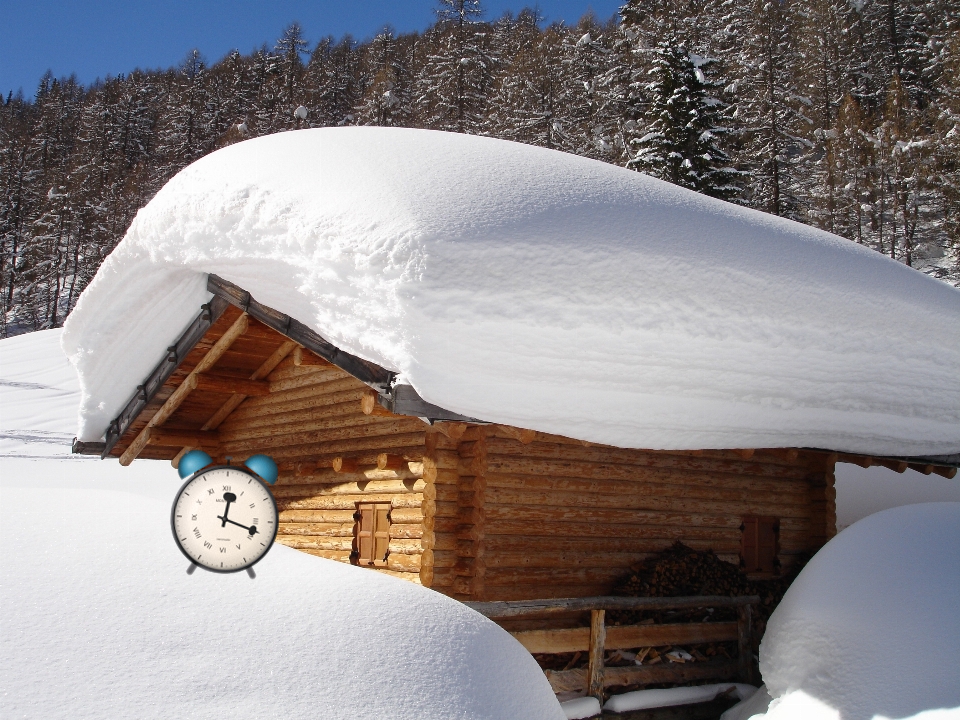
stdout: 12:18
